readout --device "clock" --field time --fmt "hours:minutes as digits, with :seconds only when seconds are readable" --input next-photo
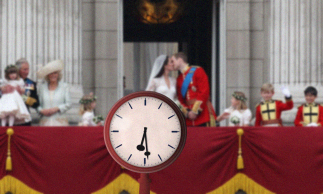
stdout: 6:29
